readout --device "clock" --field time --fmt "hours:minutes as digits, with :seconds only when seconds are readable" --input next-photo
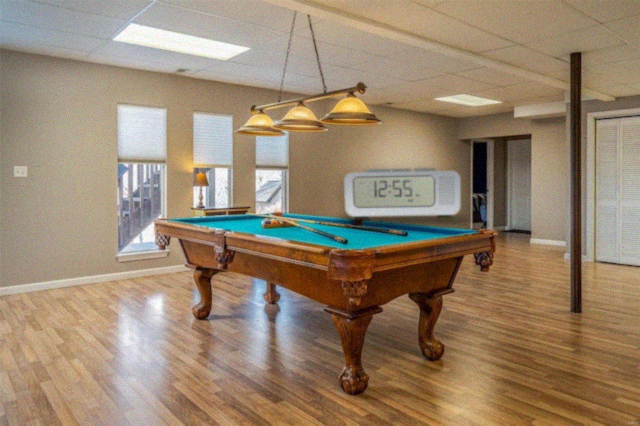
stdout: 12:55
